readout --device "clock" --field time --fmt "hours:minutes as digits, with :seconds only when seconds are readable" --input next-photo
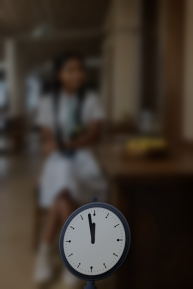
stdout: 11:58
